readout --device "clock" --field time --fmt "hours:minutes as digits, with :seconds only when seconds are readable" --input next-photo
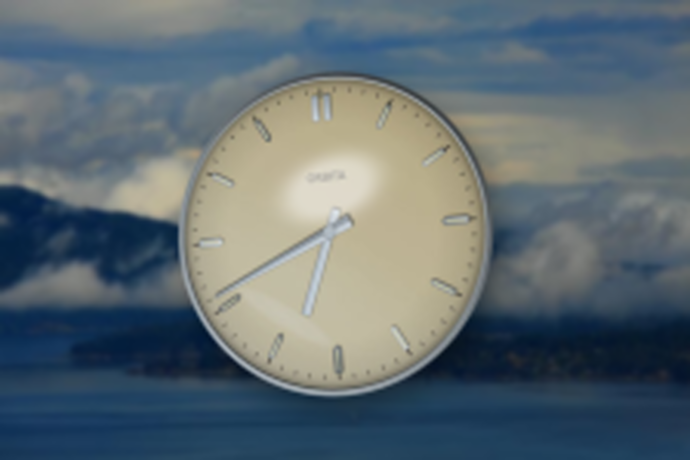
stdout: 6:41
